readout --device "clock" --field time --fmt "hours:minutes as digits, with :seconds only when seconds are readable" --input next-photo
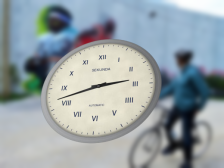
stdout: 2:42
